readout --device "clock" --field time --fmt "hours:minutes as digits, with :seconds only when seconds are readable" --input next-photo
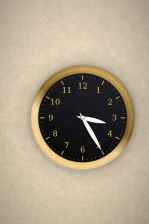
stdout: 3:25
